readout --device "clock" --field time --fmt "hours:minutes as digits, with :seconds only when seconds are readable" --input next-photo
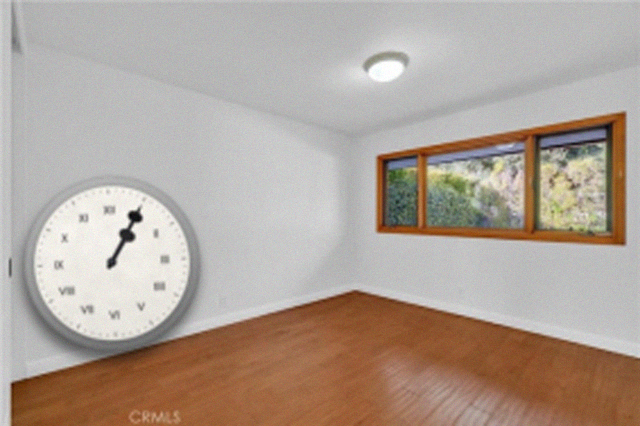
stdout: 1:05
